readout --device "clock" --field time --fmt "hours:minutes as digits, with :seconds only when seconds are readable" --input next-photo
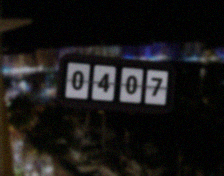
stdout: 4:07
